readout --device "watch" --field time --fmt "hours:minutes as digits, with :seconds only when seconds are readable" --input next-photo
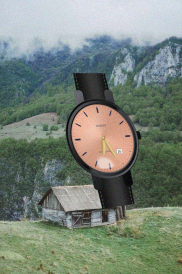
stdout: 6:26
